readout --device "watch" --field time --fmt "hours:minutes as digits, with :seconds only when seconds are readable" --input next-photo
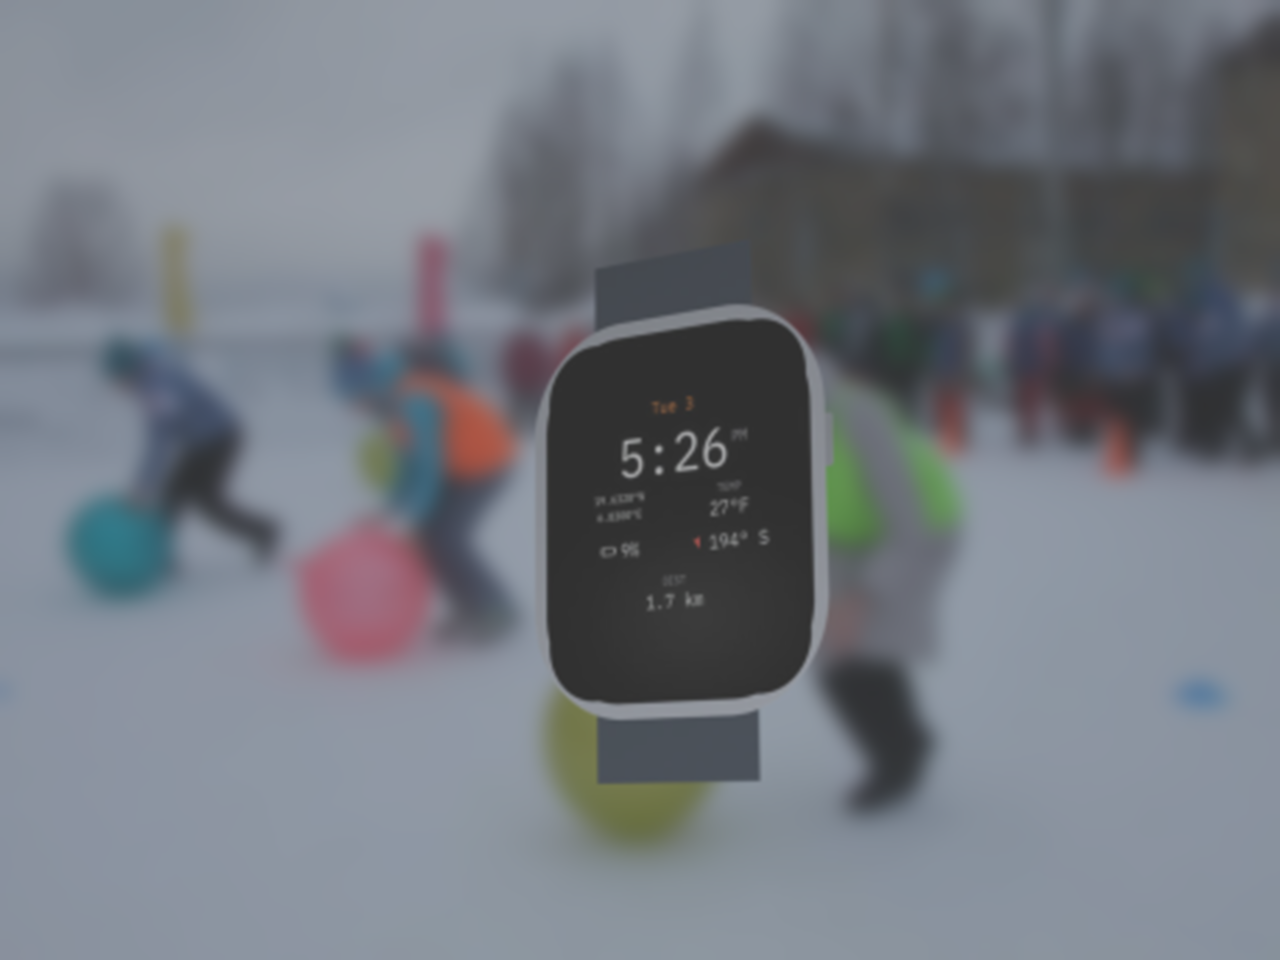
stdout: 5:26
